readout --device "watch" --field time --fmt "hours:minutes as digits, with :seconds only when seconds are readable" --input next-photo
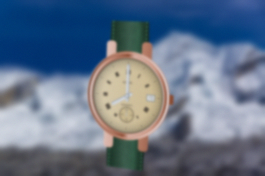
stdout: 8:00
